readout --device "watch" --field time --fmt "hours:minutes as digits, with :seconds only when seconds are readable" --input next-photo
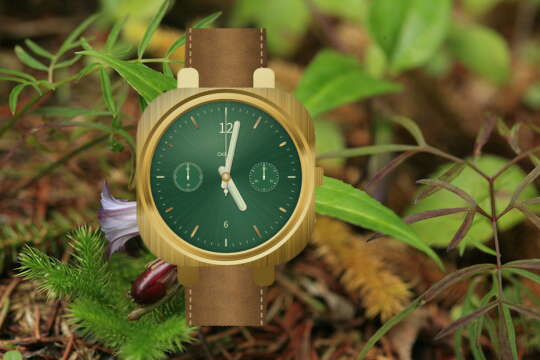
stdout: 5:02
